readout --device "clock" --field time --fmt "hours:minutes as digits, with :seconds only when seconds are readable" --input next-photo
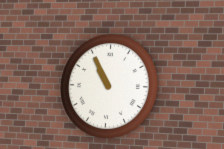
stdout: 10:55
